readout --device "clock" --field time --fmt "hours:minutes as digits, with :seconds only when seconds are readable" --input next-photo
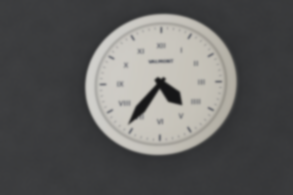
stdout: 4:36
